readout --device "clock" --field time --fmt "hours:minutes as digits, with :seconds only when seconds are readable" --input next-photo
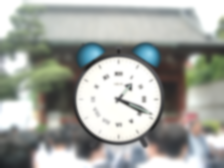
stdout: 1:19
